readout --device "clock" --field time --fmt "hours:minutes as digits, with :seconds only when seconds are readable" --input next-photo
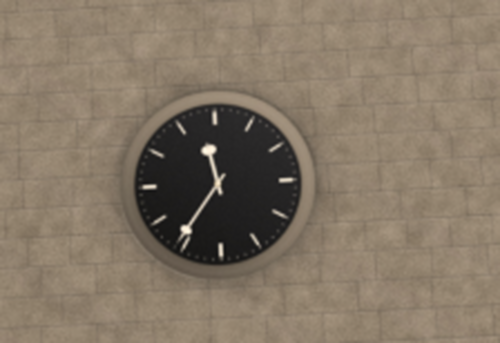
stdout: 11:36
